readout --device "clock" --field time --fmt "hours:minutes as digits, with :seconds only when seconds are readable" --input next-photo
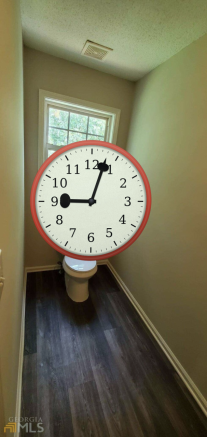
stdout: 9:03
